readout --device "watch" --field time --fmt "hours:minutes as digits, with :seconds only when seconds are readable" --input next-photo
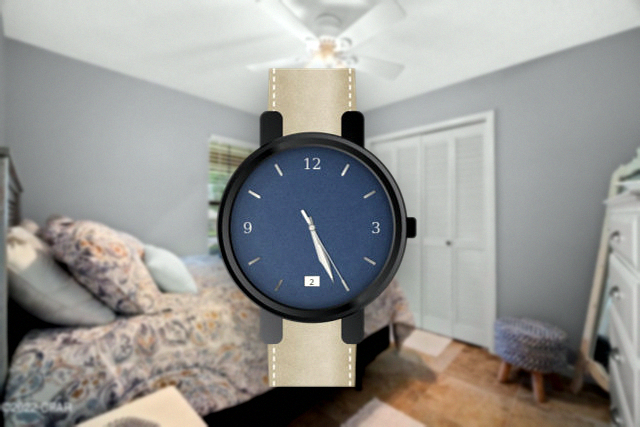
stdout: 5:26:25
